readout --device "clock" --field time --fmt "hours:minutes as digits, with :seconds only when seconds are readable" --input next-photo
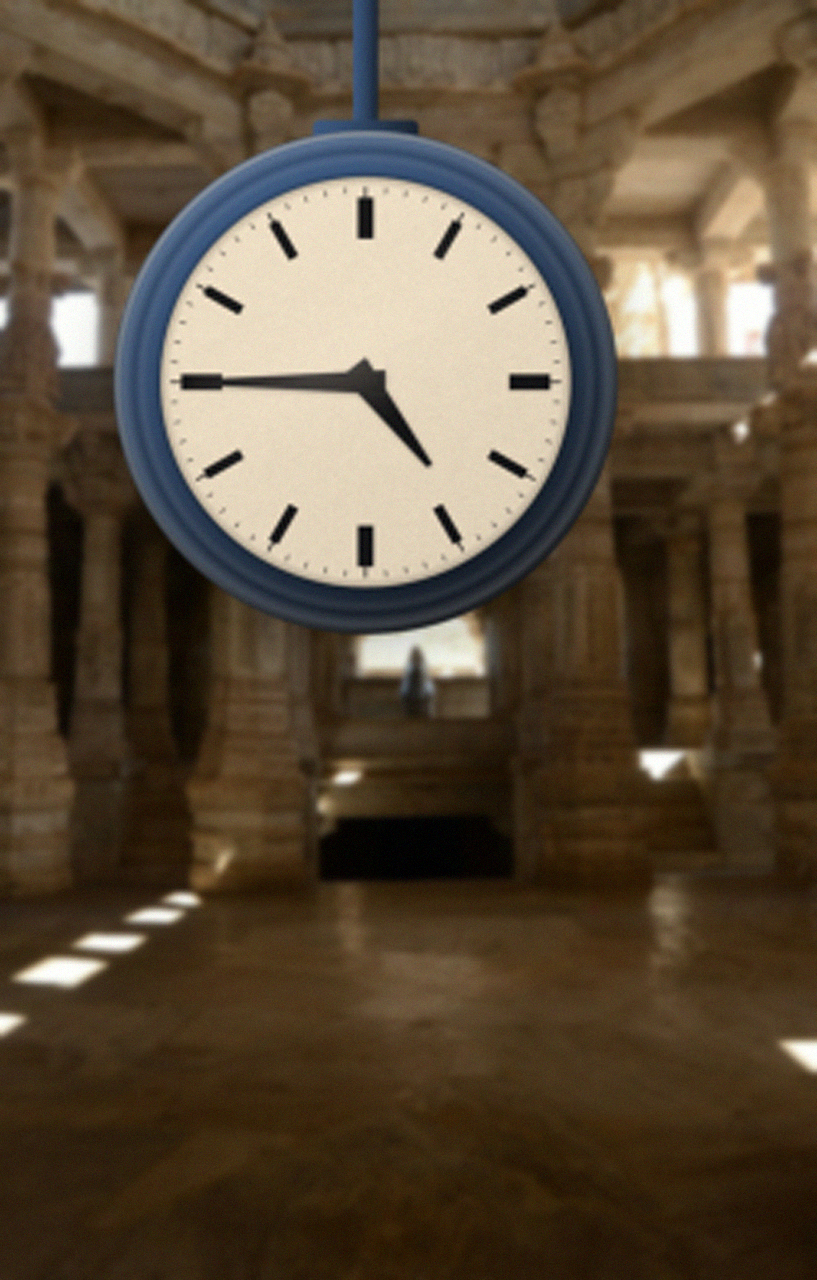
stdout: 4:45
